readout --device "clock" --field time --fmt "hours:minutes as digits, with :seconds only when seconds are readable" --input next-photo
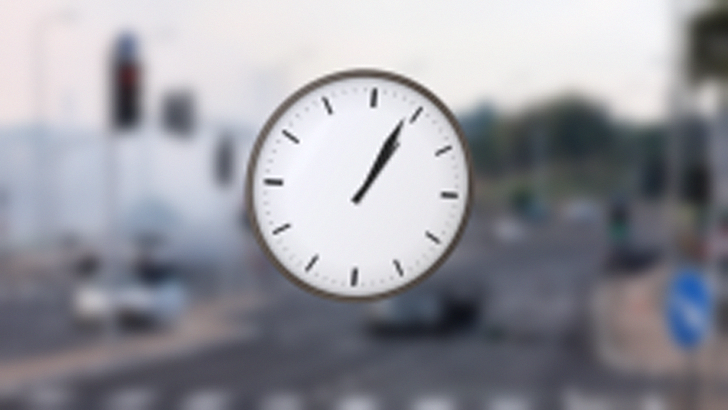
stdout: 1:04
